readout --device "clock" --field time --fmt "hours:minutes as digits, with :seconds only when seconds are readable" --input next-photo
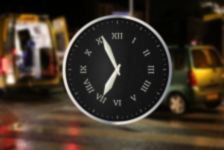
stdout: 6:56
